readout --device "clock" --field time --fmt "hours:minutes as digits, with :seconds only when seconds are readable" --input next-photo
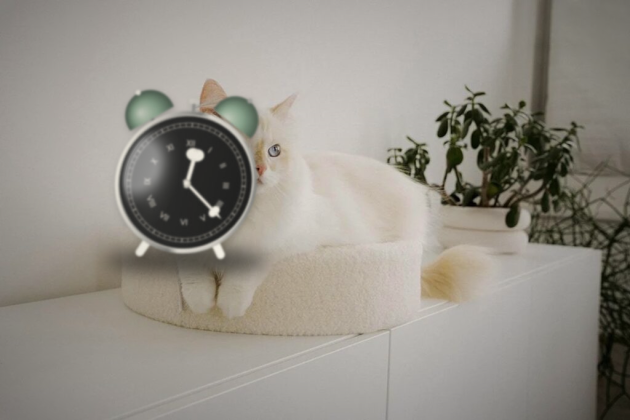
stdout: 12:22
